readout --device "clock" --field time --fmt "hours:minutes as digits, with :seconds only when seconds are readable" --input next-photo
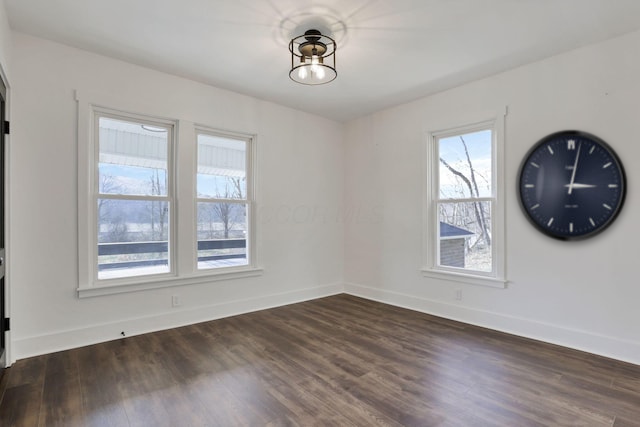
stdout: 3:02
